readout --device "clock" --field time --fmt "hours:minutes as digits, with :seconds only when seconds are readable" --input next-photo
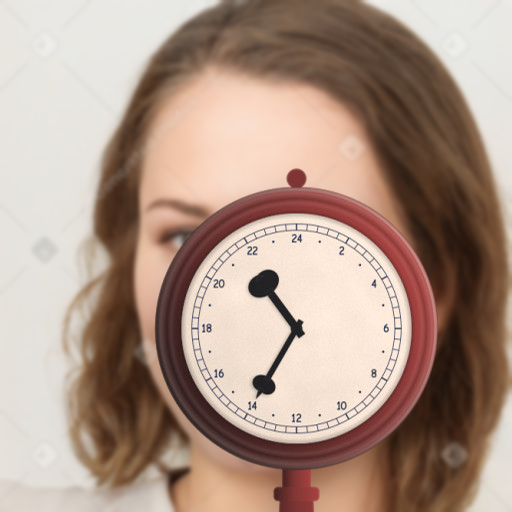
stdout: 21:35
